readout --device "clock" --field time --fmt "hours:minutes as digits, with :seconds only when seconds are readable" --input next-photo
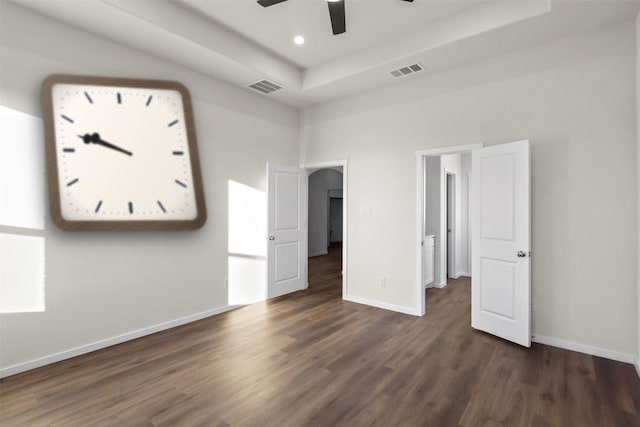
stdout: 9:48
